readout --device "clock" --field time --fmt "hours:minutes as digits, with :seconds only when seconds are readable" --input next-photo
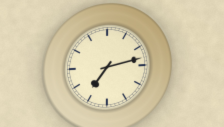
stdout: 7:13
